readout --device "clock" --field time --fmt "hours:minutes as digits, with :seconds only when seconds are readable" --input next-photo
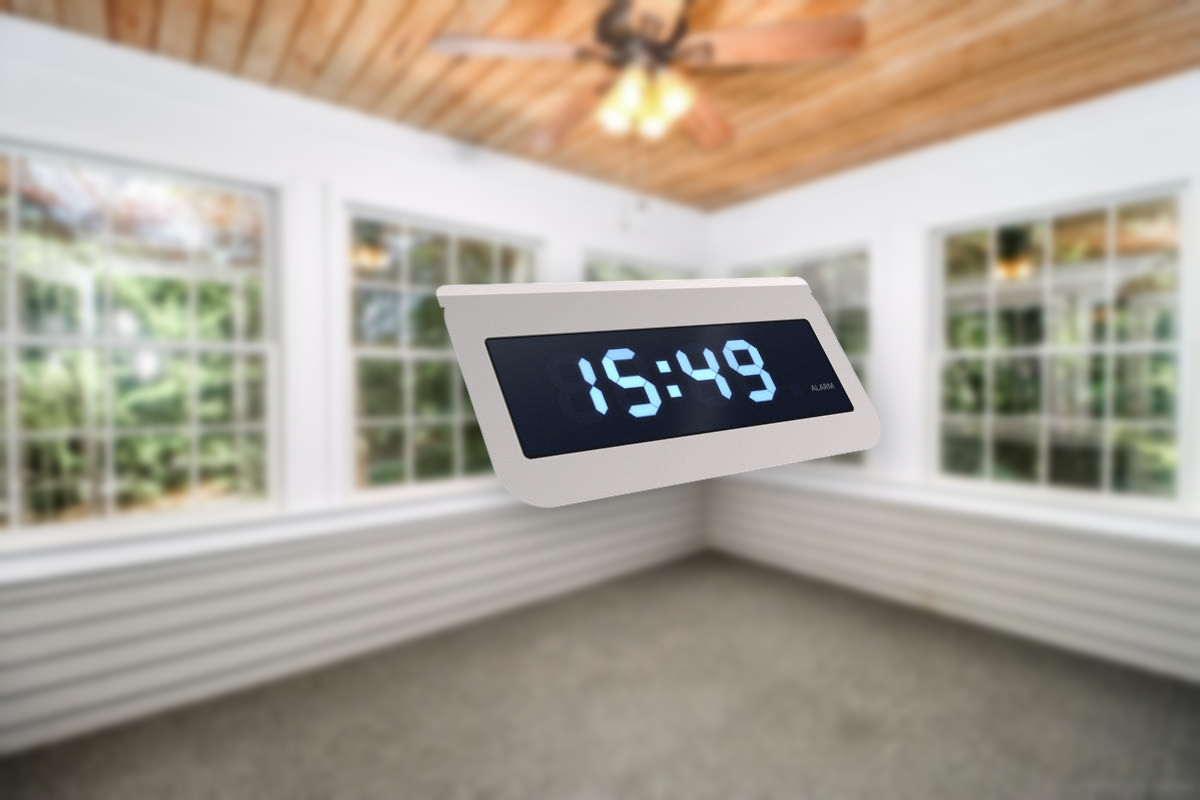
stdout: 15:49
